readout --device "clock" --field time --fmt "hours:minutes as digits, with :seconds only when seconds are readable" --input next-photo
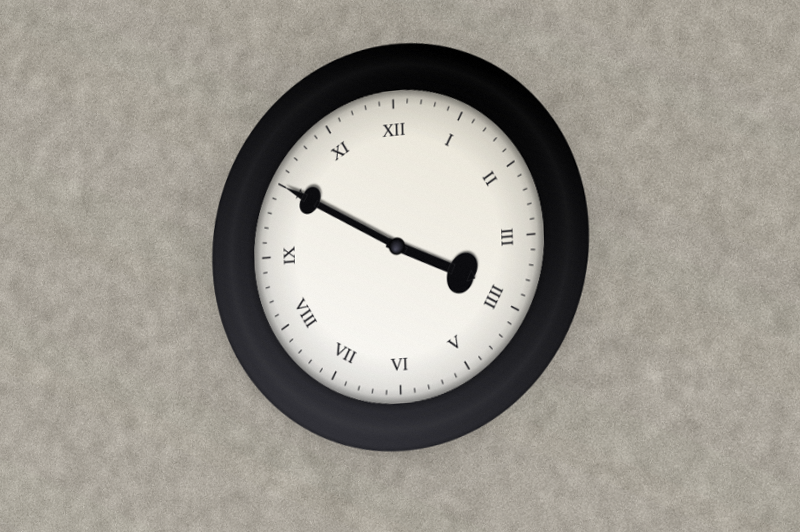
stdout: 3:50
